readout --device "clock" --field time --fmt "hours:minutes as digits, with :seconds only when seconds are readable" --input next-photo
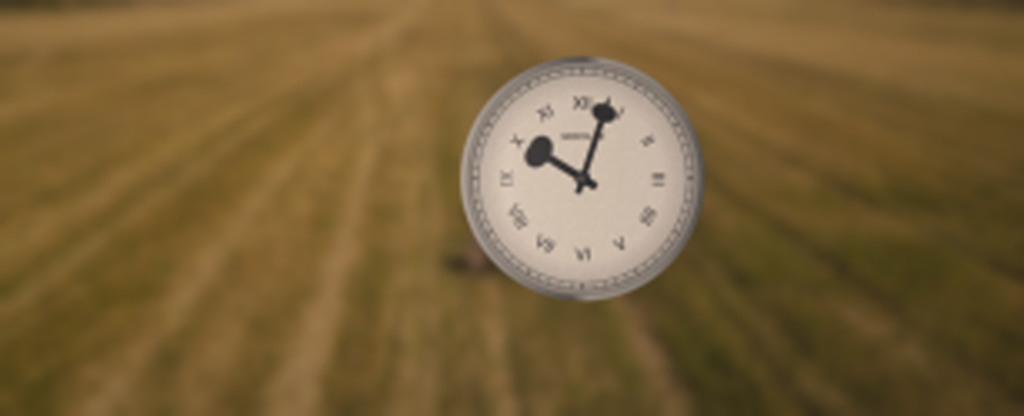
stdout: 10:03
